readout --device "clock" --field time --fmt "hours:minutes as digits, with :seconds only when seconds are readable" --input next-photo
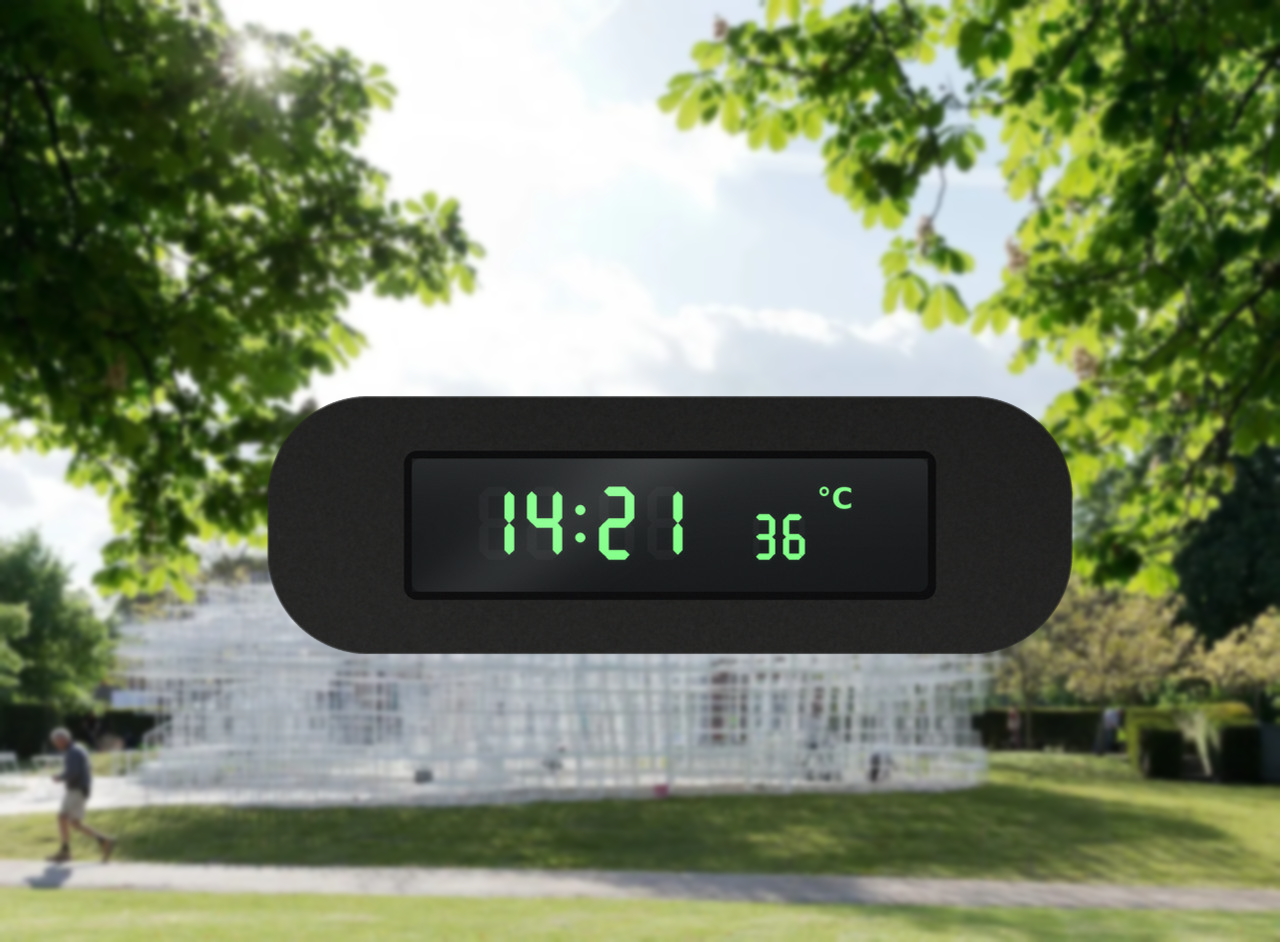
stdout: 14:21
